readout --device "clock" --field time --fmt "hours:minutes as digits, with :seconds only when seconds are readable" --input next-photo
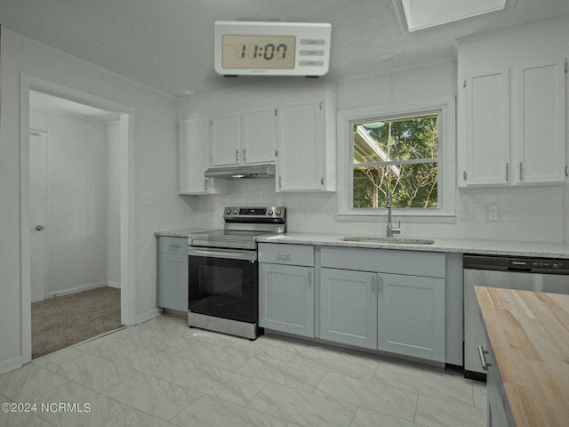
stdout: 11:07
